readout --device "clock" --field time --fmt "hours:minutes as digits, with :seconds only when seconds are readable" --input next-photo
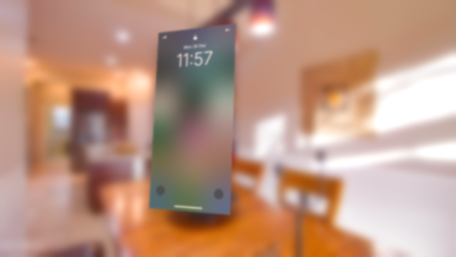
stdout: 11:57
